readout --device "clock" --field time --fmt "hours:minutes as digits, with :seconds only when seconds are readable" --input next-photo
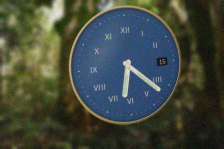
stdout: 6:22
